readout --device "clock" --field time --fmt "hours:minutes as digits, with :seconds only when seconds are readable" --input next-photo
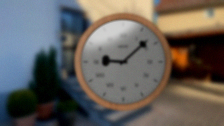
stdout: 9:08
